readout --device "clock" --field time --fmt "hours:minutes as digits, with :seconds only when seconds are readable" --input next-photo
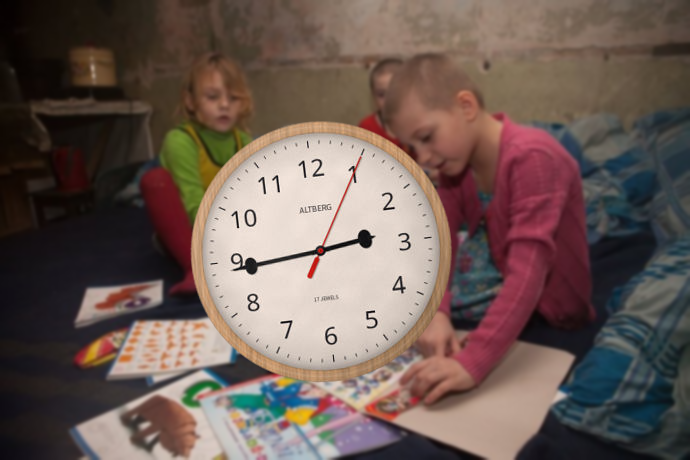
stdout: 2:44:05
